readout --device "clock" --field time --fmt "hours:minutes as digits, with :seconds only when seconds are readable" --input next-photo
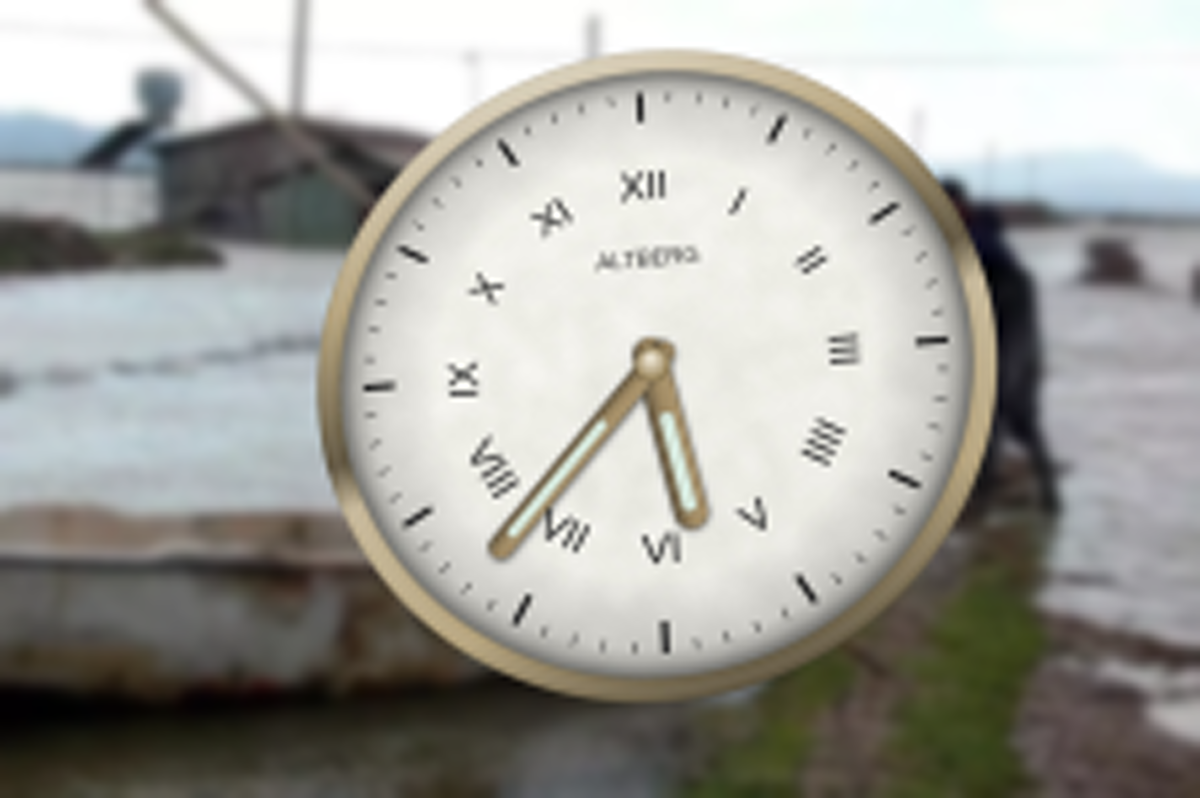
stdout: 5:37
